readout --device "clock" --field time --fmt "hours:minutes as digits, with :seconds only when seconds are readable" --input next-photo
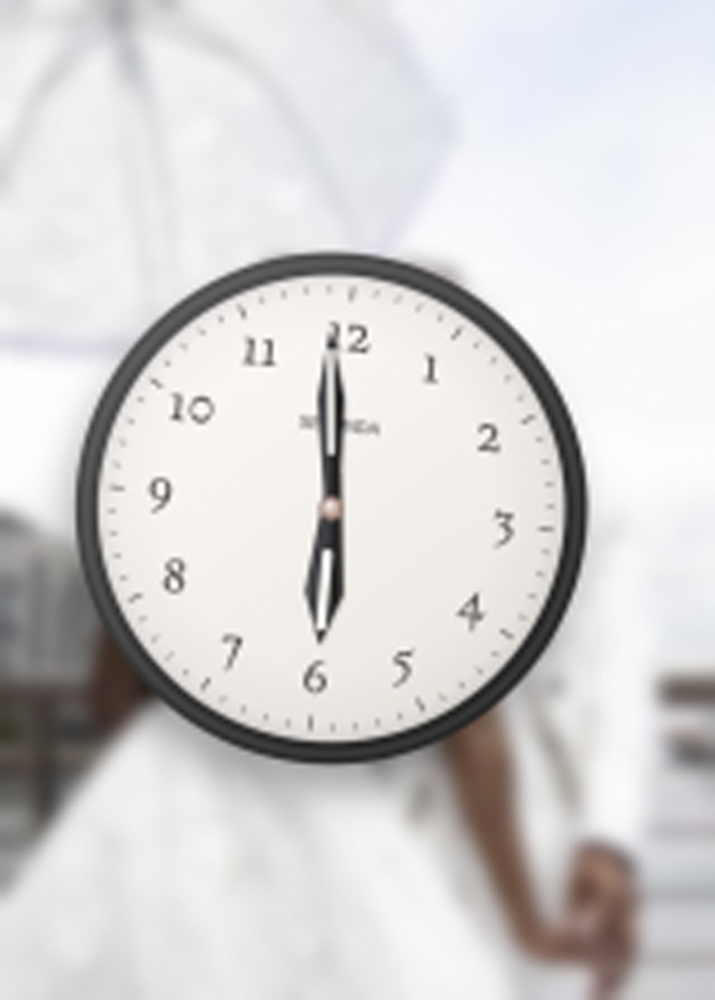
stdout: 5:59
